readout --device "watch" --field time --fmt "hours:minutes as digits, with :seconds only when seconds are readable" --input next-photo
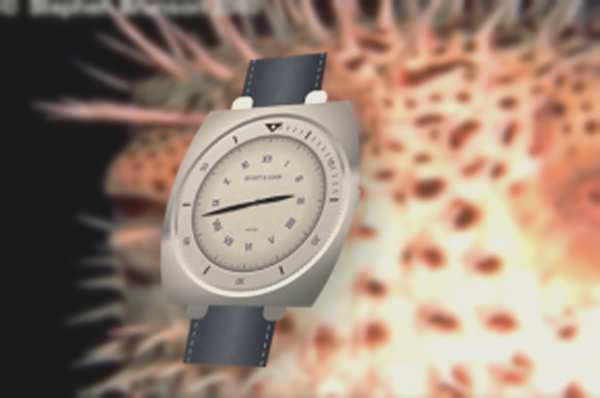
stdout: 2:43
